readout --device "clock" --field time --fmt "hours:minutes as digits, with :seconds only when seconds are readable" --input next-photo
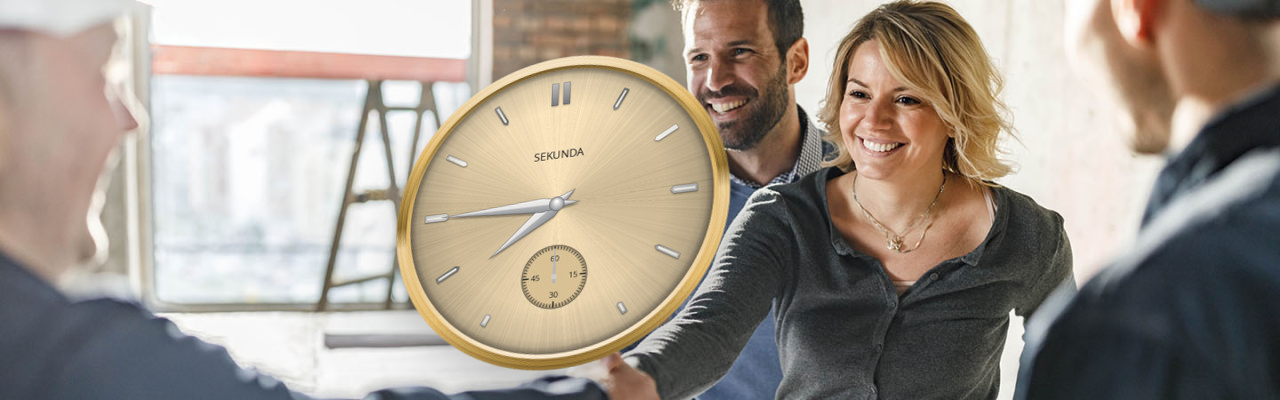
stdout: 7:45
